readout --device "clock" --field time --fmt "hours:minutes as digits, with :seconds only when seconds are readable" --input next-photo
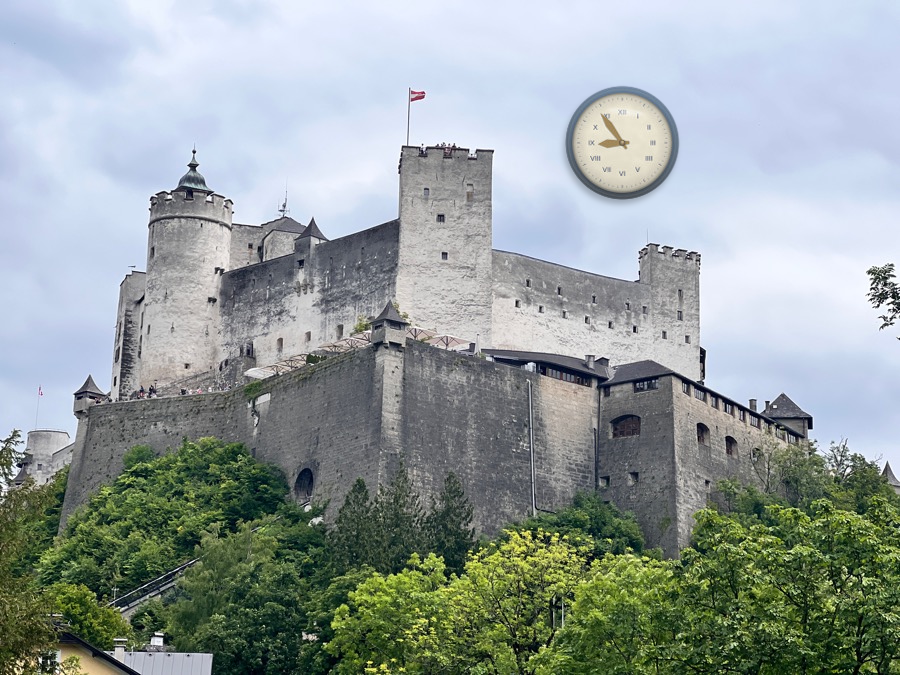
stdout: 8:54
